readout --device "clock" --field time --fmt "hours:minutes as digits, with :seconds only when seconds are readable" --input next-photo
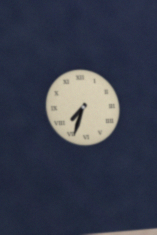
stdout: 7:34
